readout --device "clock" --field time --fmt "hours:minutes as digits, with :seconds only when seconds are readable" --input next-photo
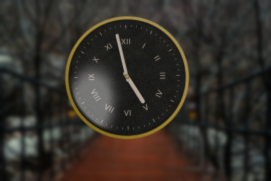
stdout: 4:58
